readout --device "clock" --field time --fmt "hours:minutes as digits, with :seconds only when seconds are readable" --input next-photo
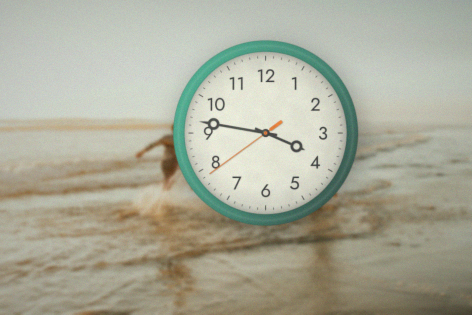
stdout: 3:46:39
